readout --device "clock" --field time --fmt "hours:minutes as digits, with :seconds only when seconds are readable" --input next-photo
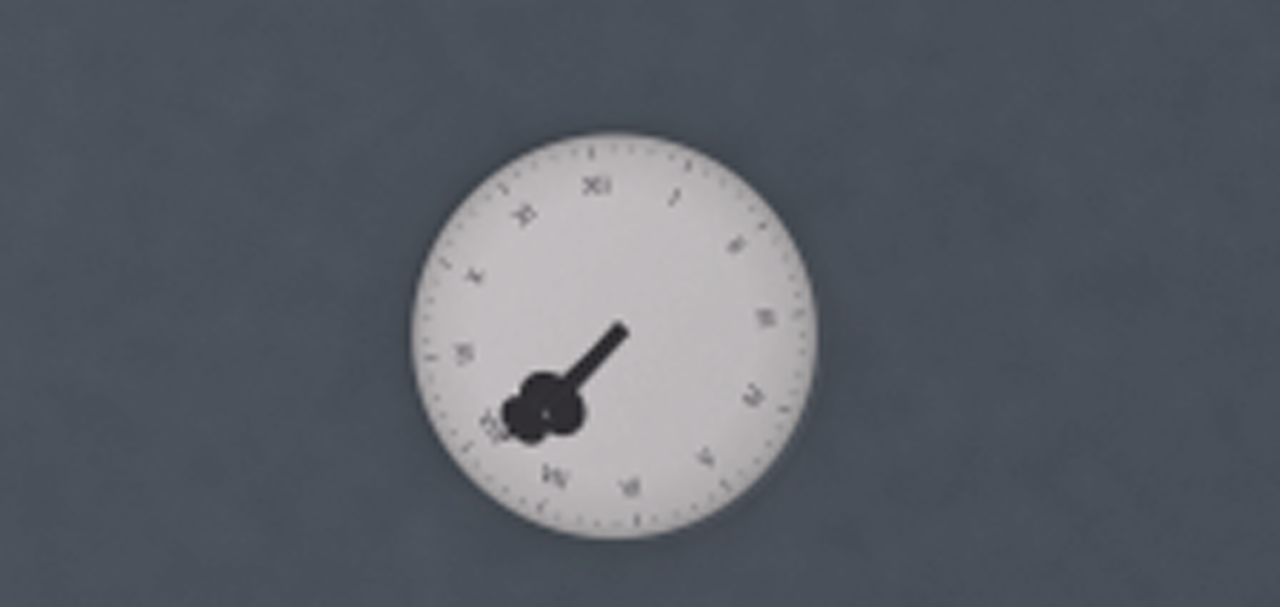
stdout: 7:39
